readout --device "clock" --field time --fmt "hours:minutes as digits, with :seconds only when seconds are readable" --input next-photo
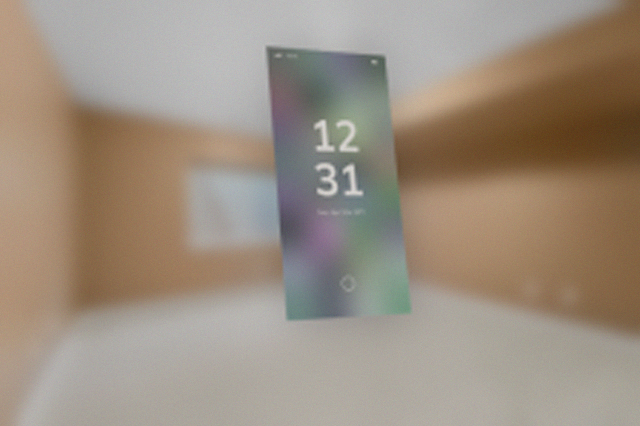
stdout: 12:31
